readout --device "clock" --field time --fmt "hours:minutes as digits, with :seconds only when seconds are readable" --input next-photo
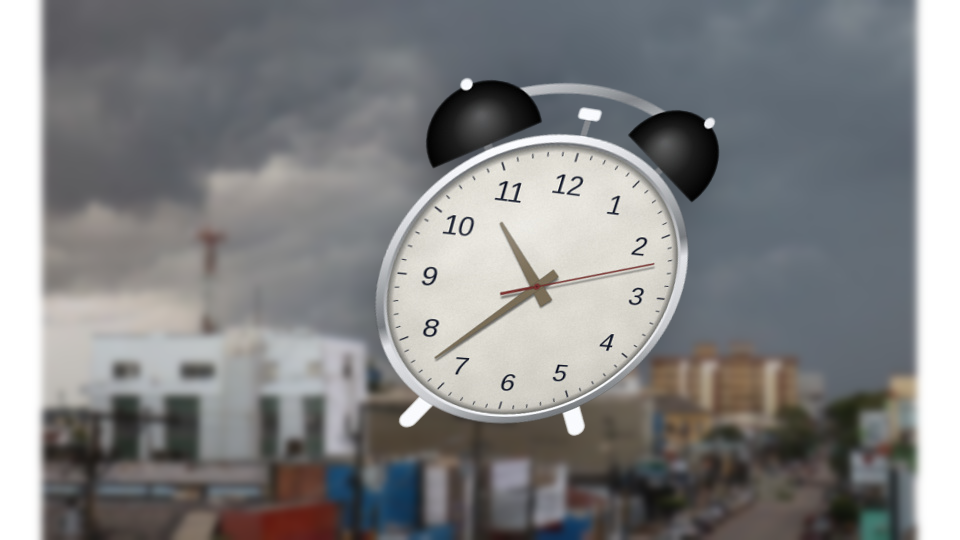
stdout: 10:37:12
